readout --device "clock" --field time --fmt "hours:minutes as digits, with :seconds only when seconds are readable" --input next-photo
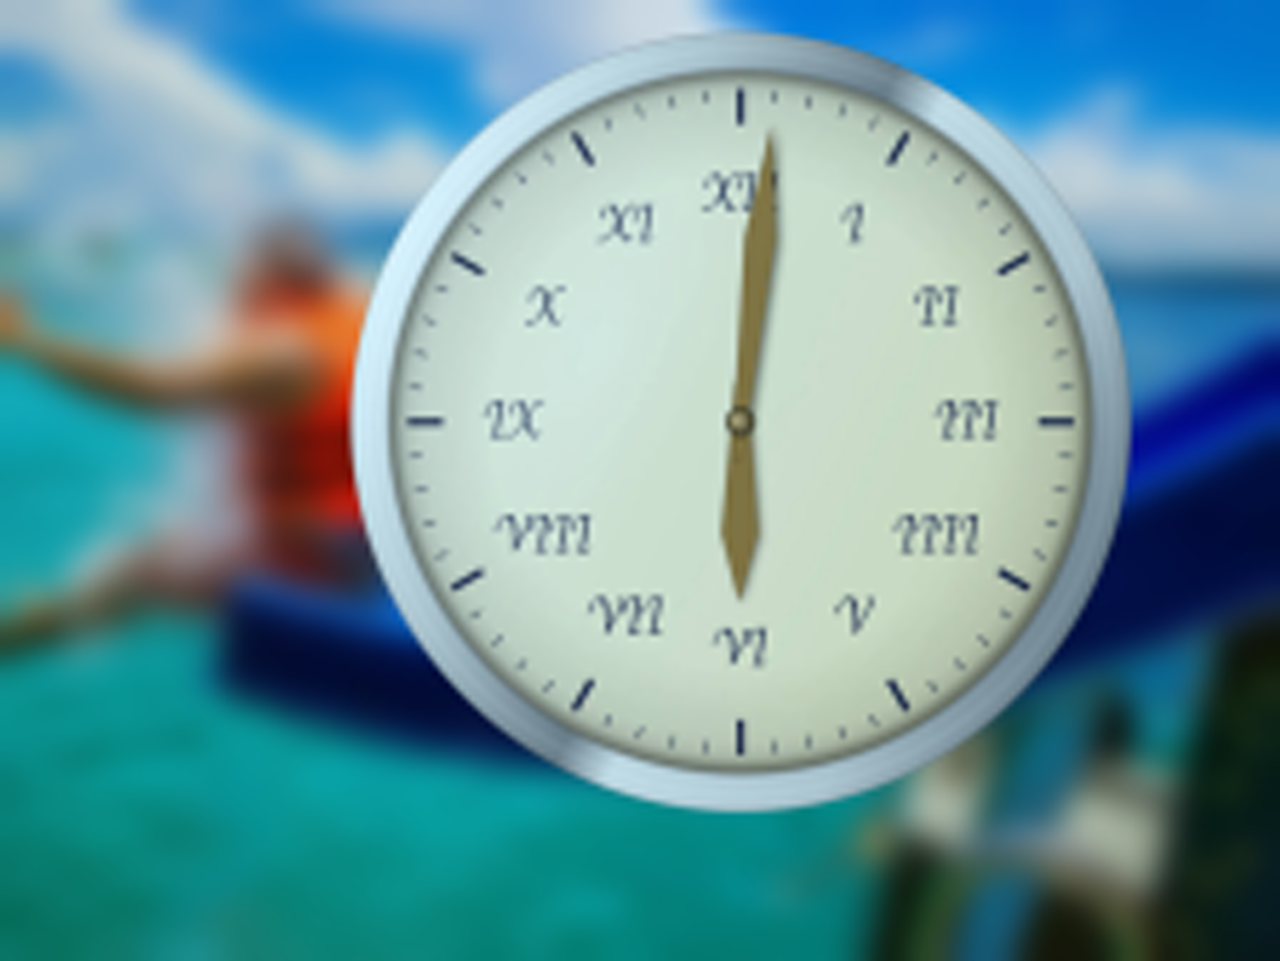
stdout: 6:01
